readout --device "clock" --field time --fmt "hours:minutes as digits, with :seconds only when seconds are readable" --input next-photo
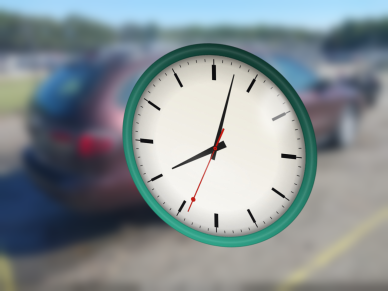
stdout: 8:02:34
